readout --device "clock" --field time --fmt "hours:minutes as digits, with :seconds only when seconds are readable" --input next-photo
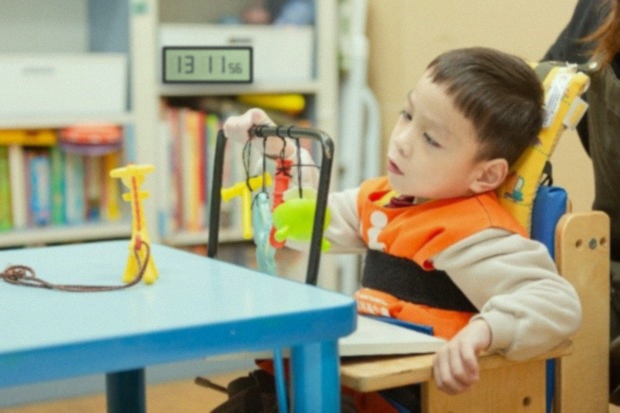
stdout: 13:11
